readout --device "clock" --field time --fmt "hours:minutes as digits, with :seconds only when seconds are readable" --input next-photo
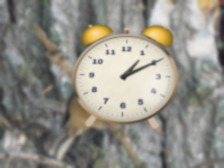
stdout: 1:10
